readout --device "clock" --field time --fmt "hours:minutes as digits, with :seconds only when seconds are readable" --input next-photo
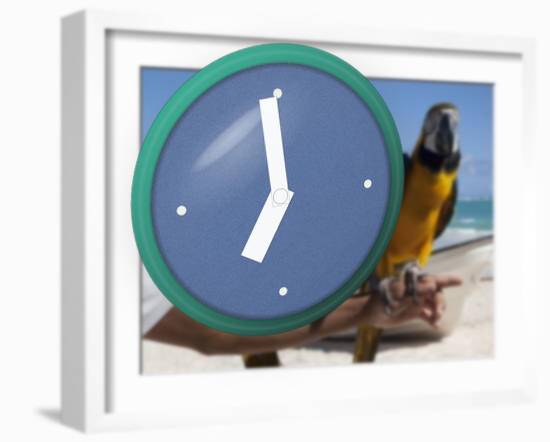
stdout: 6:59
